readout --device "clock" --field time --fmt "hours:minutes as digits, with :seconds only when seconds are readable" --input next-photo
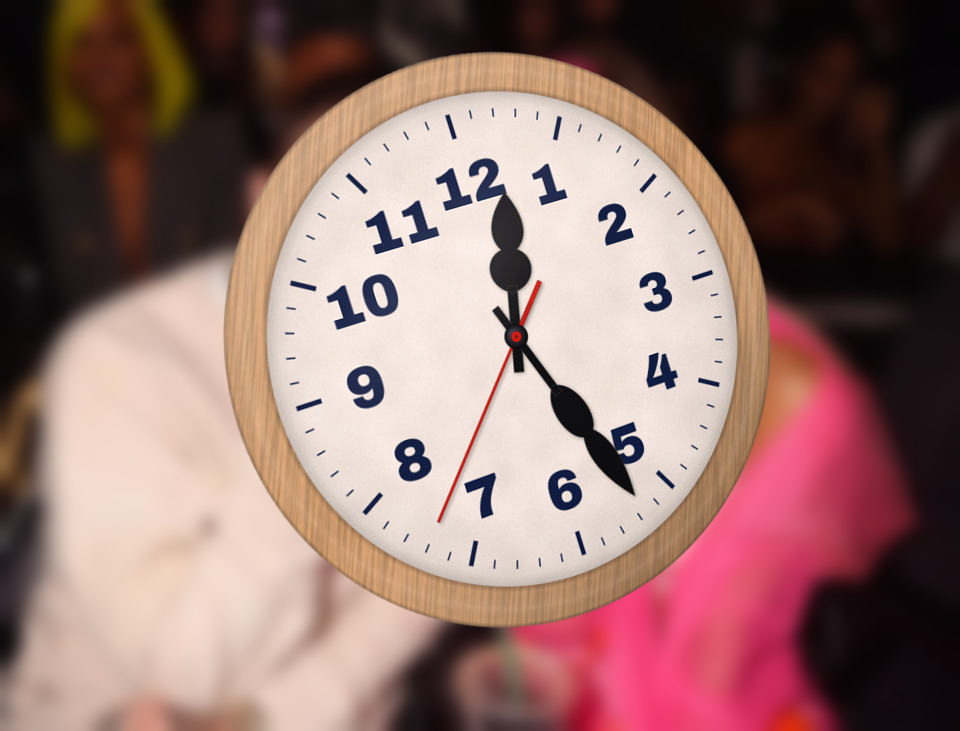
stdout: 12:26:37
